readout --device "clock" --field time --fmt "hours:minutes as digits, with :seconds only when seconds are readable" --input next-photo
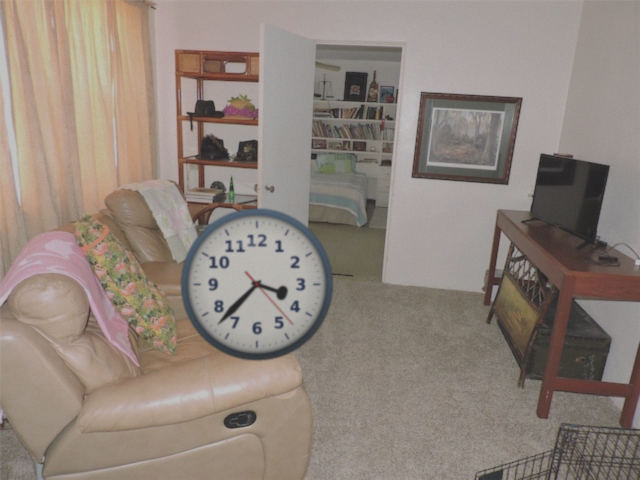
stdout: 3:37:23
